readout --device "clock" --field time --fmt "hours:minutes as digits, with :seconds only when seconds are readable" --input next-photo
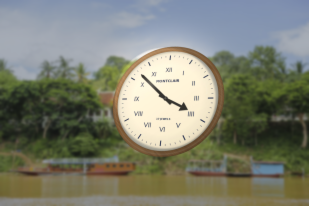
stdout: 3:52
